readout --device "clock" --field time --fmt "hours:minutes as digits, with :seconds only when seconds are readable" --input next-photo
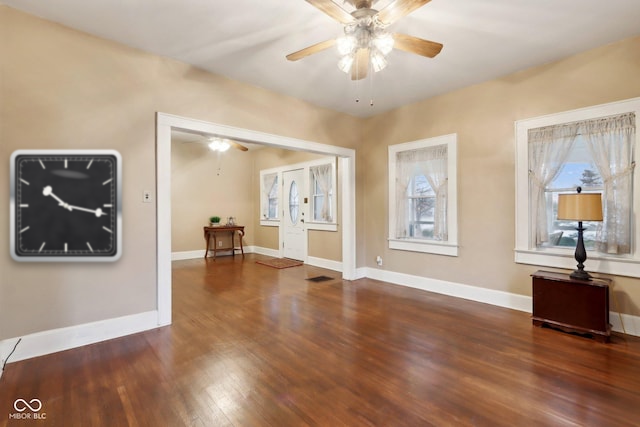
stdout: 10:17
